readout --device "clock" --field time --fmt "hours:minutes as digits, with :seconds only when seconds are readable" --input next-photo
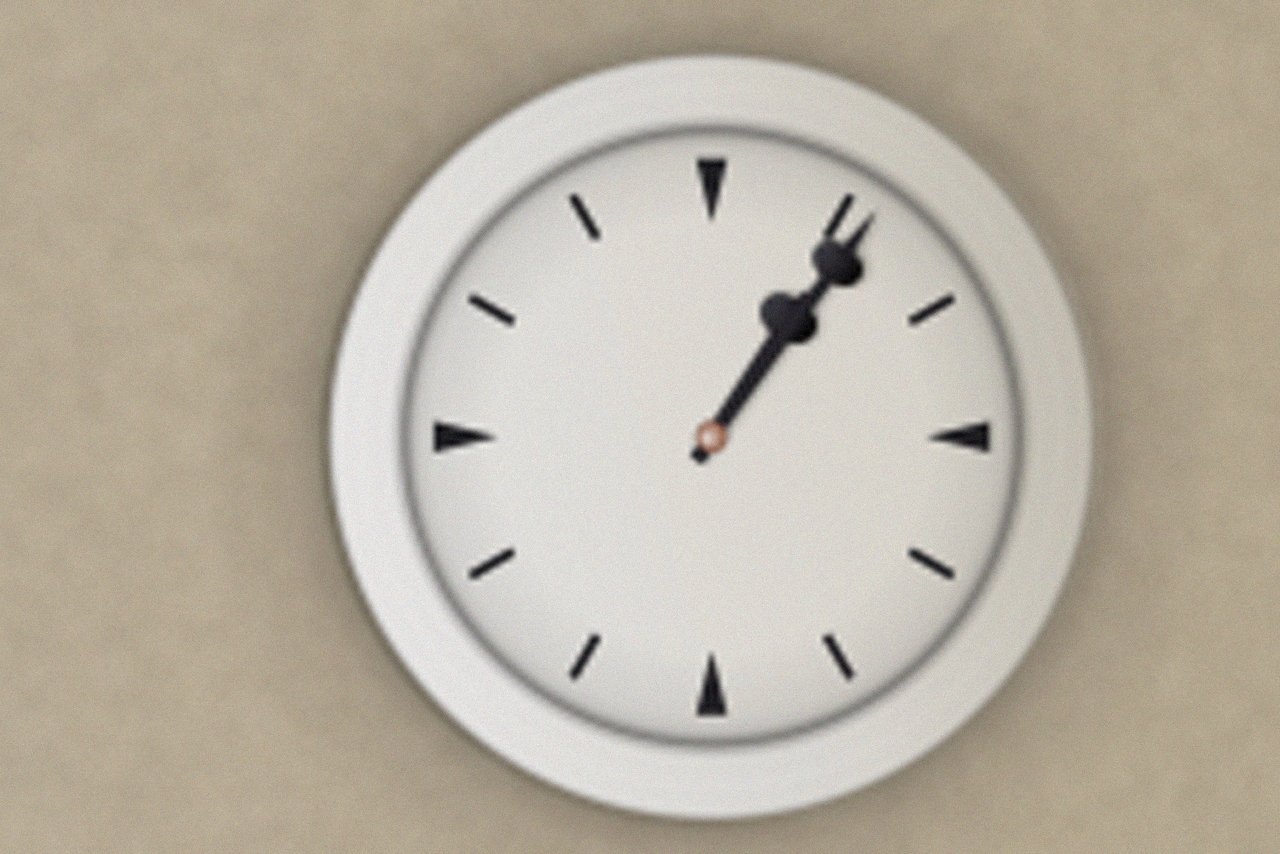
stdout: 1:06
